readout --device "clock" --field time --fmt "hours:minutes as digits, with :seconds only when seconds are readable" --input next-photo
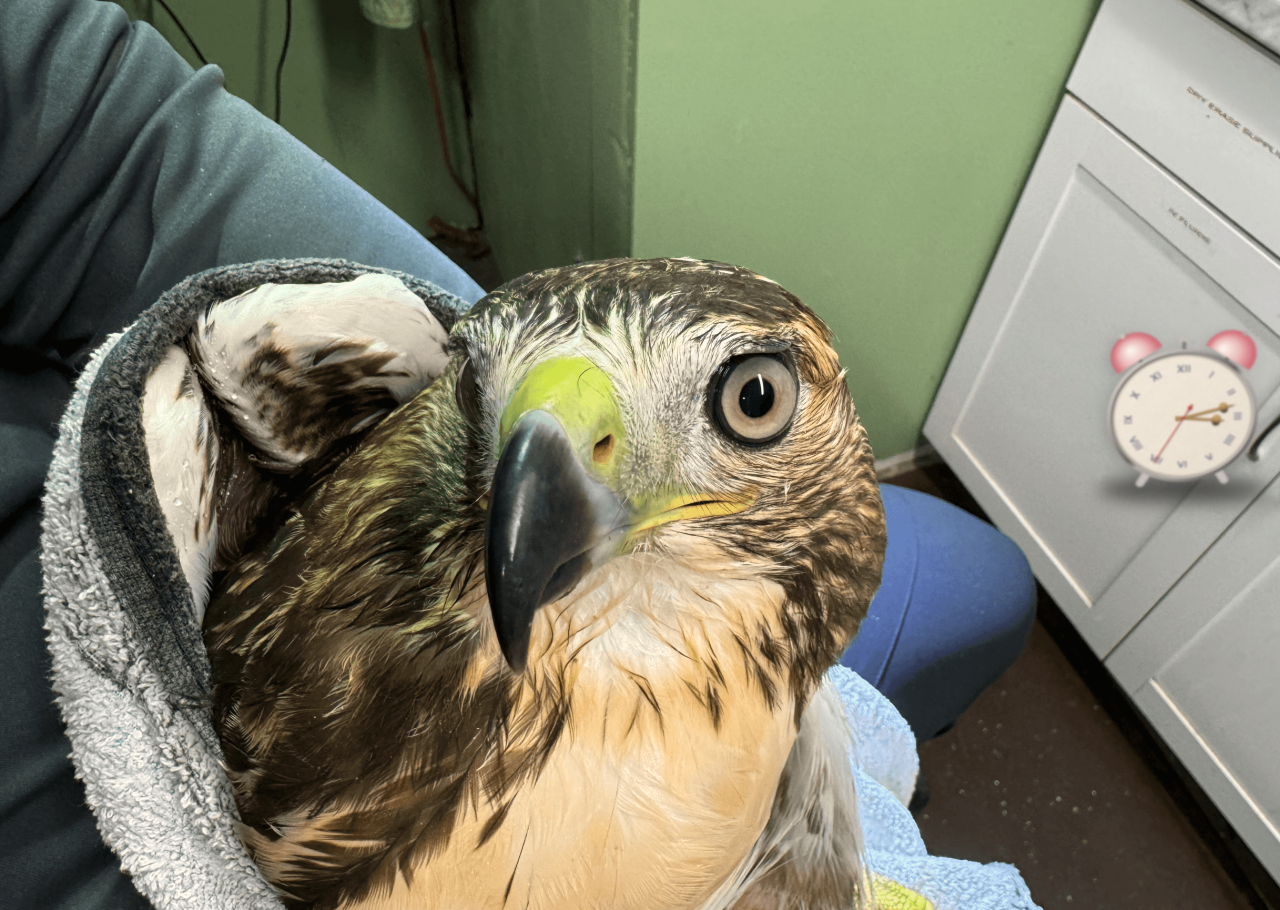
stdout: 3:12:35
